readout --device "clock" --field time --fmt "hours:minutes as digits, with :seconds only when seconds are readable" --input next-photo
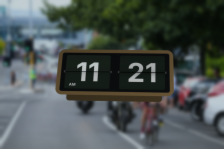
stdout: 11:21
